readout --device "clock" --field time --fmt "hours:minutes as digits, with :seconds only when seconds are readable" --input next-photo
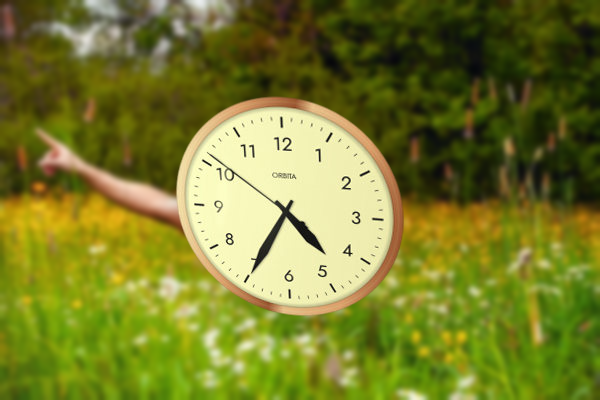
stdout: 4:34:51
